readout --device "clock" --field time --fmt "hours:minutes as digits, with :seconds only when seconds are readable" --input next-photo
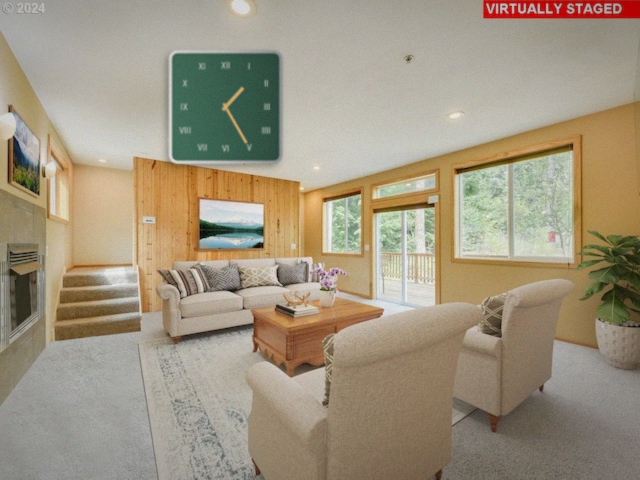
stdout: 1:25
